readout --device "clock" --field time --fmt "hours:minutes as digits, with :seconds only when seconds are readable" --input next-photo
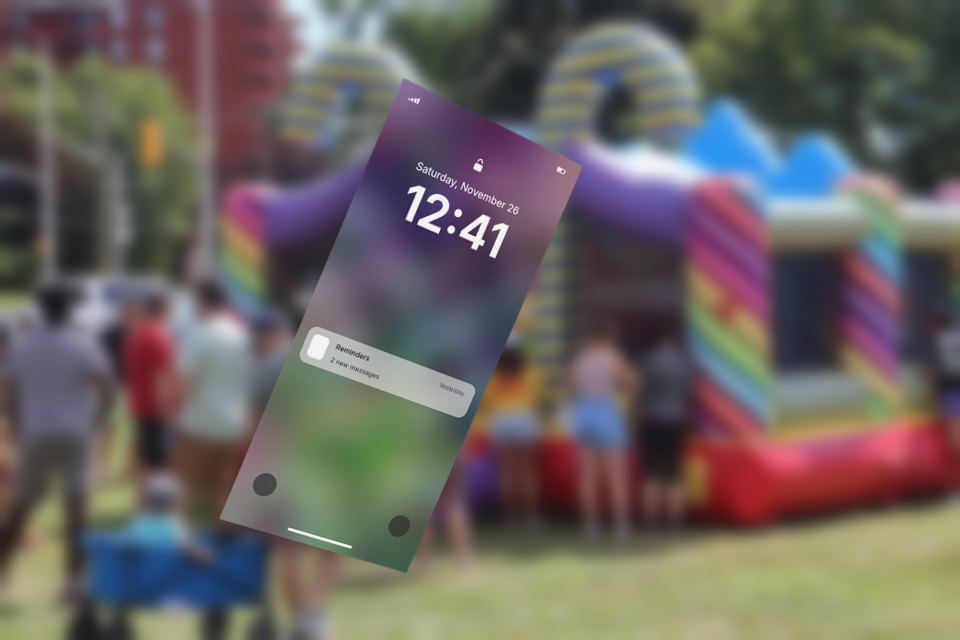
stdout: 12:41
